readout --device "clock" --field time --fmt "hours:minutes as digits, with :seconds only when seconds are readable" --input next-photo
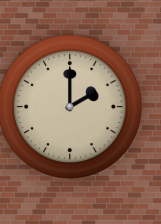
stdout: 2:00
